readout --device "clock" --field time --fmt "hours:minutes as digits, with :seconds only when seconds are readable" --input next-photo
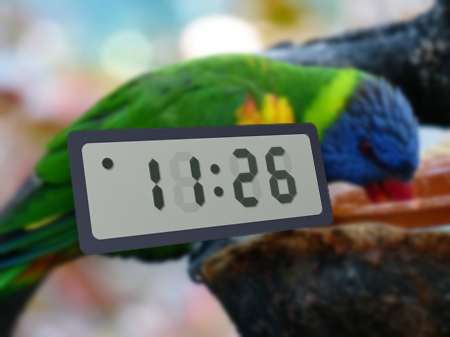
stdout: 11:26
